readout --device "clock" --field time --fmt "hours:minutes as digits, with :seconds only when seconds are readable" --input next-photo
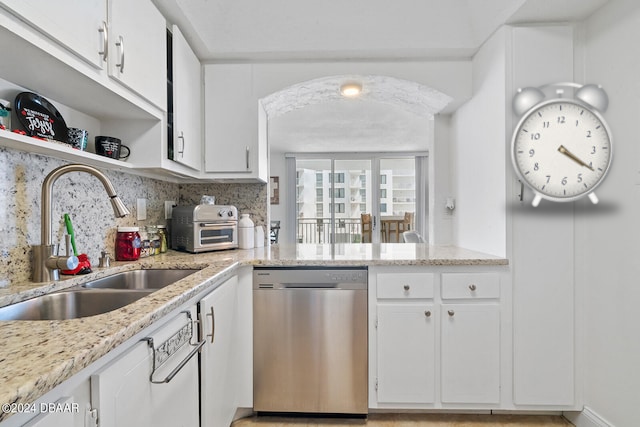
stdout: 4:21
